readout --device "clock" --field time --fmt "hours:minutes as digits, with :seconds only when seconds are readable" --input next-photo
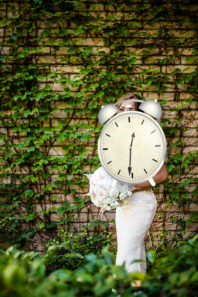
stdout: 12:31
